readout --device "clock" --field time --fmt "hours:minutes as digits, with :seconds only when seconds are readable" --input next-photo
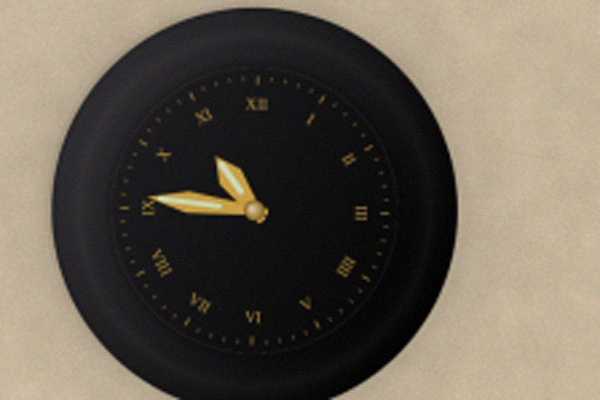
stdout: 10:46
